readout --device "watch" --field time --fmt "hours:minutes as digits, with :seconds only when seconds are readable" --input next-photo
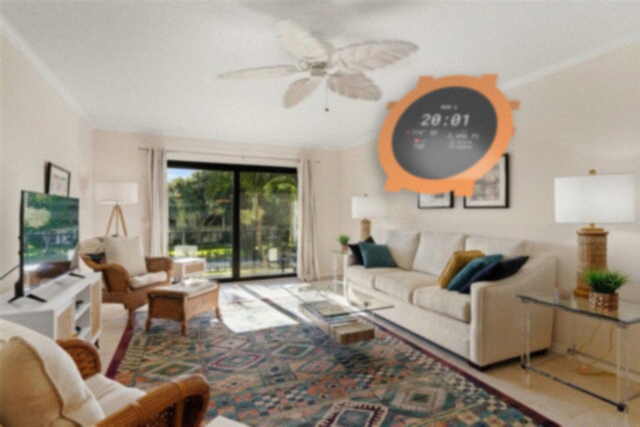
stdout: 20:01
